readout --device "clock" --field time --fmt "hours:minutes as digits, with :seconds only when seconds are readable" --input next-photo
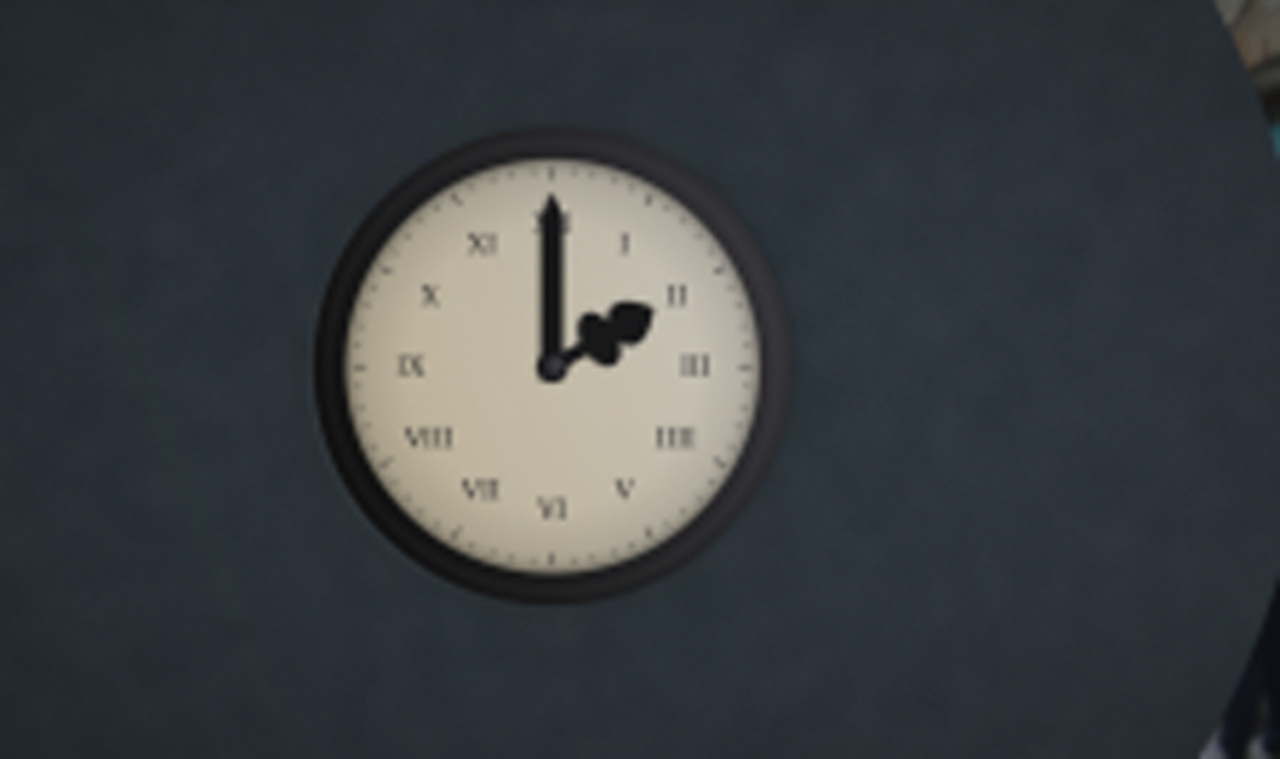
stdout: 2:00
